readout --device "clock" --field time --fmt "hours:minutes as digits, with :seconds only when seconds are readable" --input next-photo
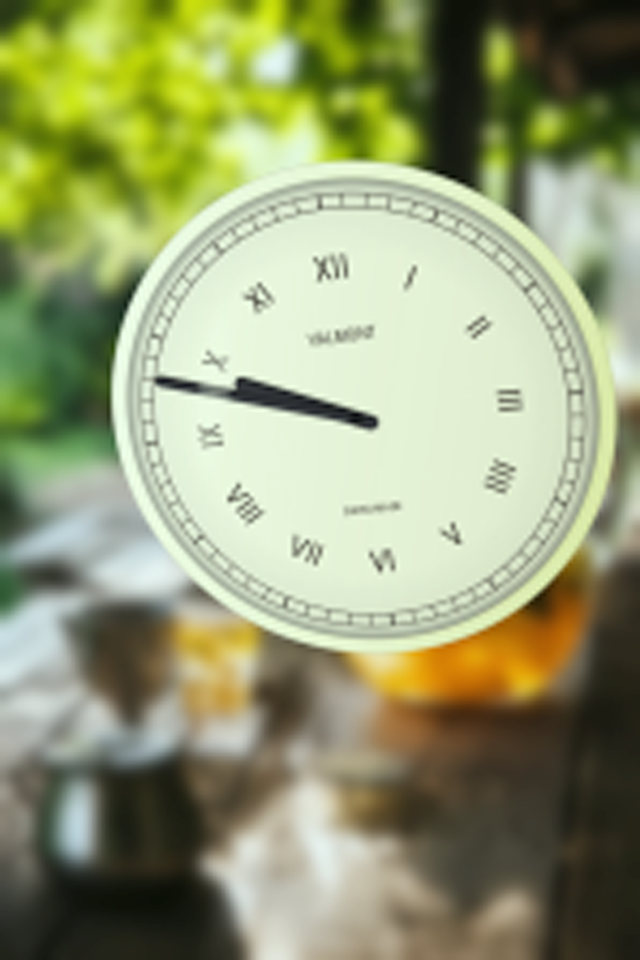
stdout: 9:48
